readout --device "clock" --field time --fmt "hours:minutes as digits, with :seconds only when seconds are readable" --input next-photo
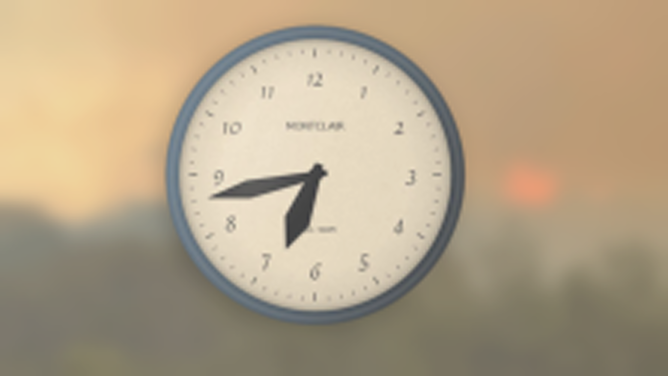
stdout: 6:43
